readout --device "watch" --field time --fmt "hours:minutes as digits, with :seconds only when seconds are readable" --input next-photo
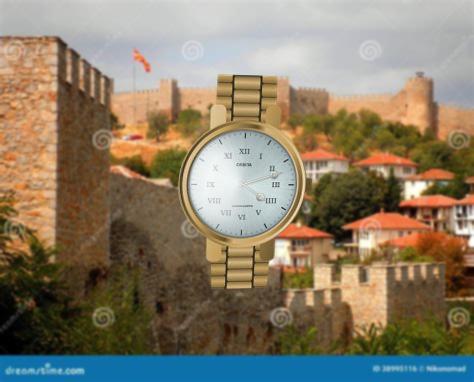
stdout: 4:12
